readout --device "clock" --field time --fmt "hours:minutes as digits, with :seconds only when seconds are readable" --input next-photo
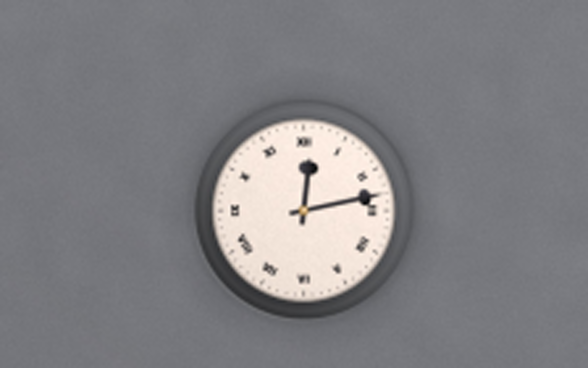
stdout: 12:13
